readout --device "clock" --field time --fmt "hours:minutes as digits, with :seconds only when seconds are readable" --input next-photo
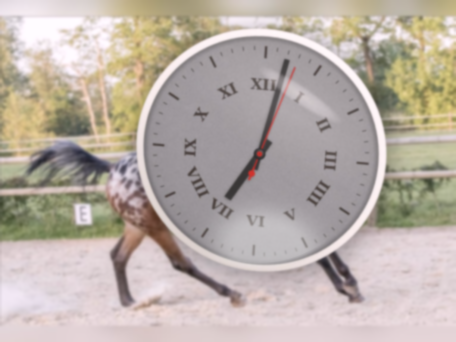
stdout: 7:02:03
